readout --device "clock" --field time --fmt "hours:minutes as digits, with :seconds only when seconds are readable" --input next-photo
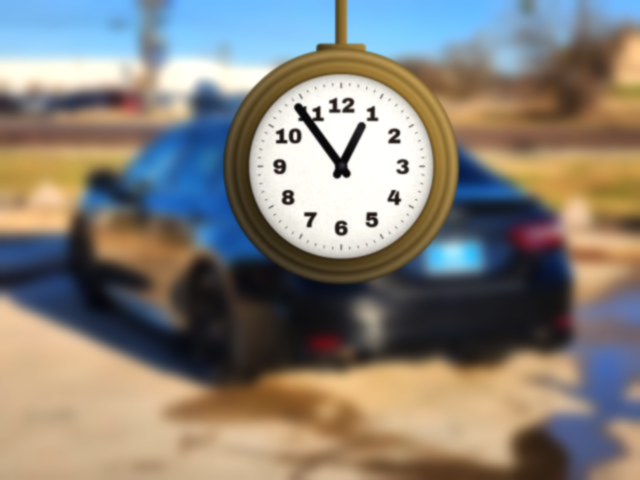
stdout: 12:54
